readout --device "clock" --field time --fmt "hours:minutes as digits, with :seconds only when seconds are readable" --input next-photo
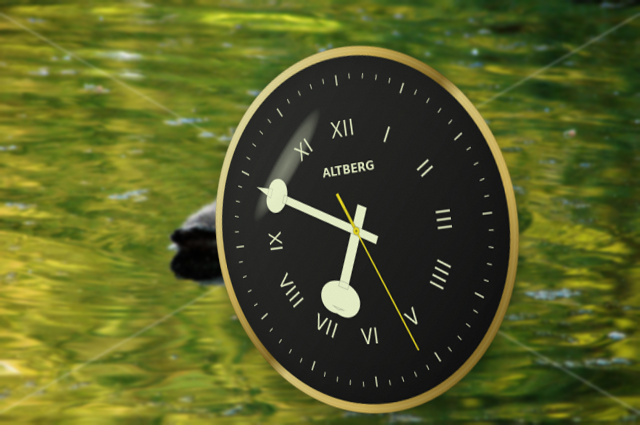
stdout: 6:49:26
